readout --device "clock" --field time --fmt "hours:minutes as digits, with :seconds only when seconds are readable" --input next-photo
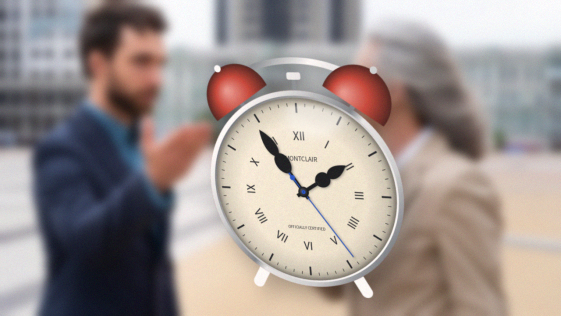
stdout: 1:54:24
